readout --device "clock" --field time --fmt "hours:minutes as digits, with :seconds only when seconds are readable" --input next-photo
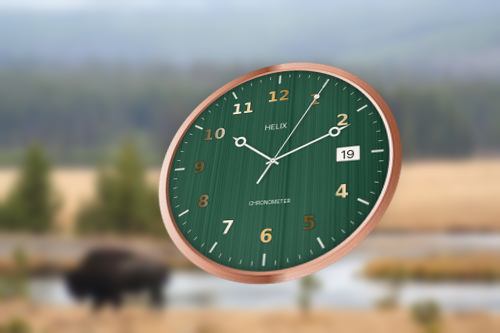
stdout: 10:11:05
